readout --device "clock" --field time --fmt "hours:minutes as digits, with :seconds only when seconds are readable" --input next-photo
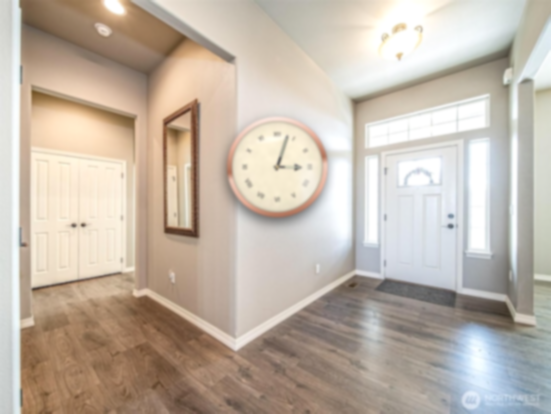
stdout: 3:03
